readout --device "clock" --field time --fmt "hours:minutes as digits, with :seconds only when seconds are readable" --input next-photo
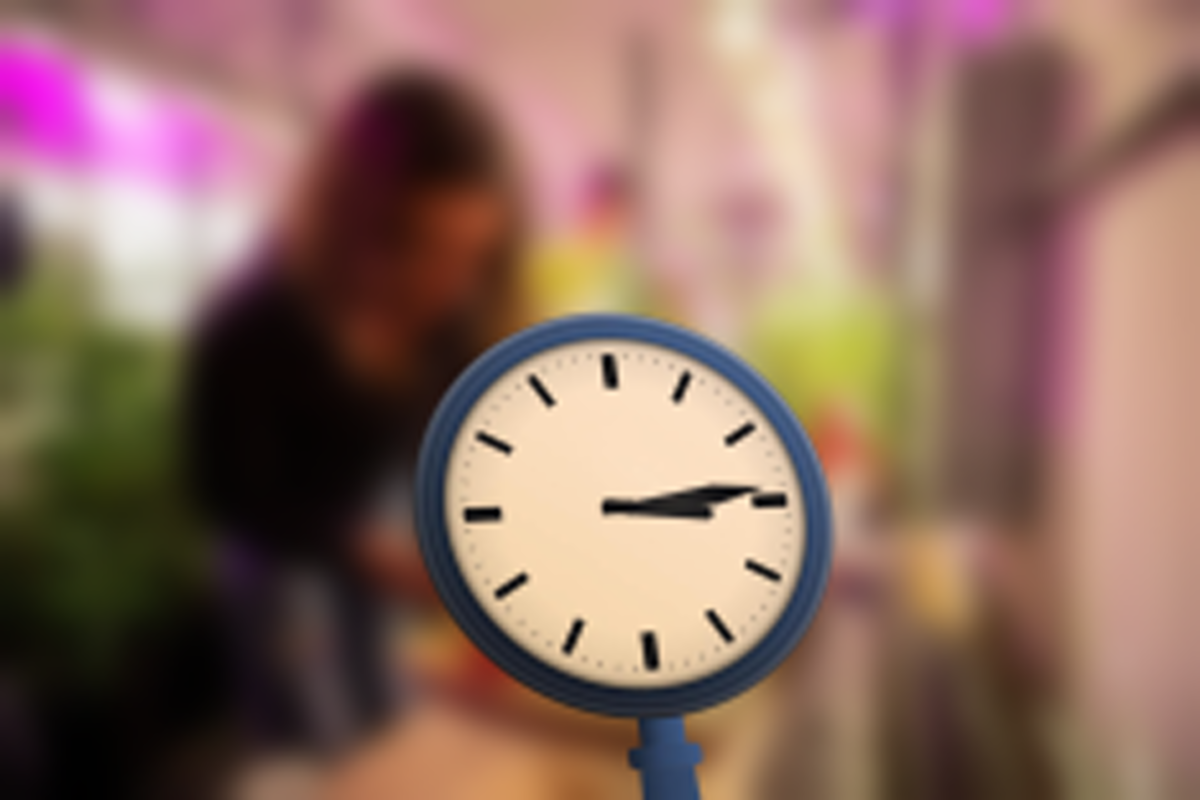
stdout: 3:14
